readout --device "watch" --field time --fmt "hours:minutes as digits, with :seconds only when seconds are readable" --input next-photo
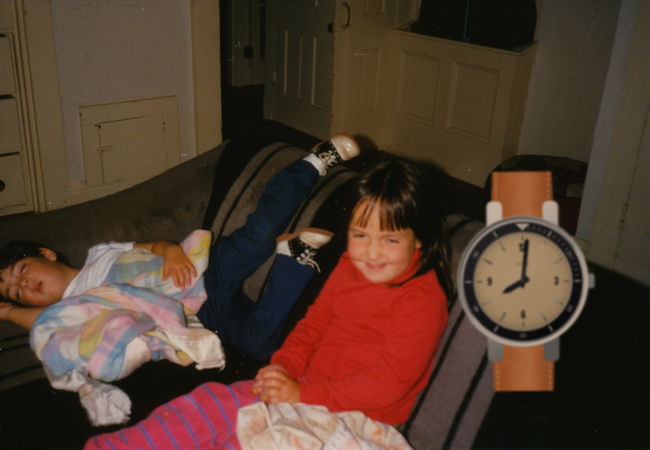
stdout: 8:01
